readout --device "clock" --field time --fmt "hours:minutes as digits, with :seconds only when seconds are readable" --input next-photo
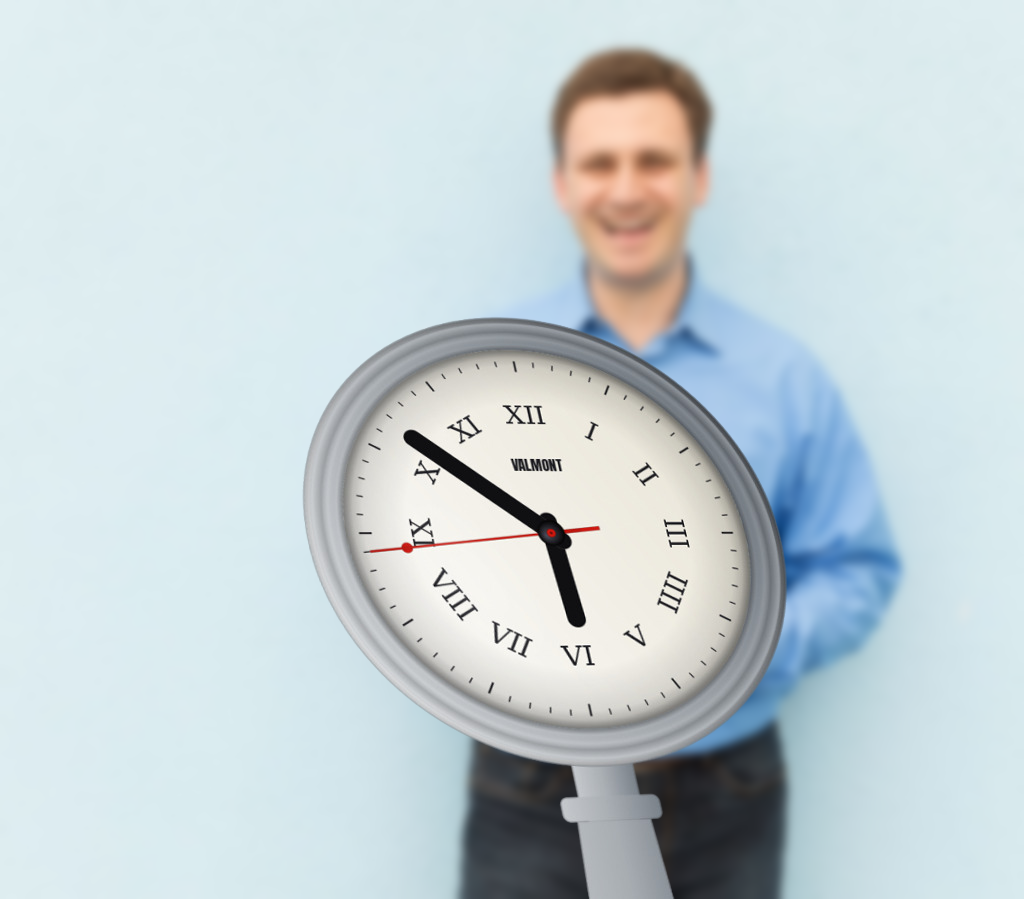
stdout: 5:51:44
